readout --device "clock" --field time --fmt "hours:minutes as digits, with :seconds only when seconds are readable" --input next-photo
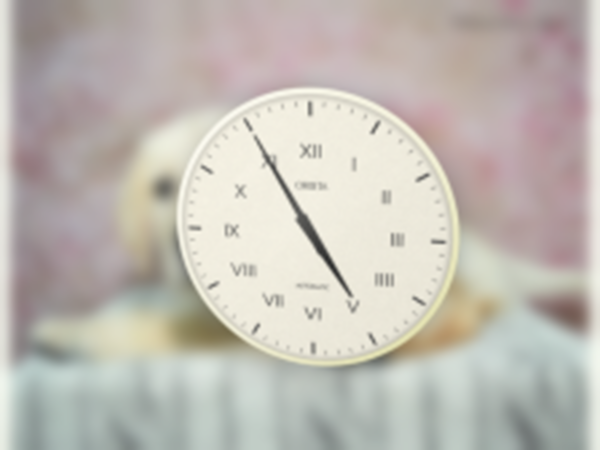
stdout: 4:55
